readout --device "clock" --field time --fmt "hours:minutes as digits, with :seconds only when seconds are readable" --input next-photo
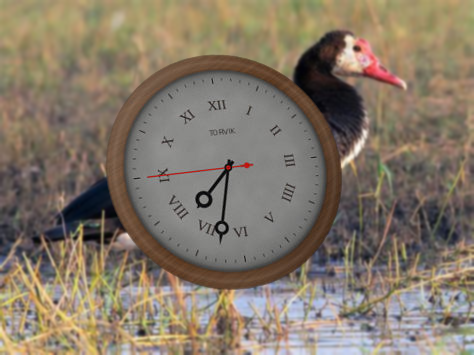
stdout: 7:32:45
